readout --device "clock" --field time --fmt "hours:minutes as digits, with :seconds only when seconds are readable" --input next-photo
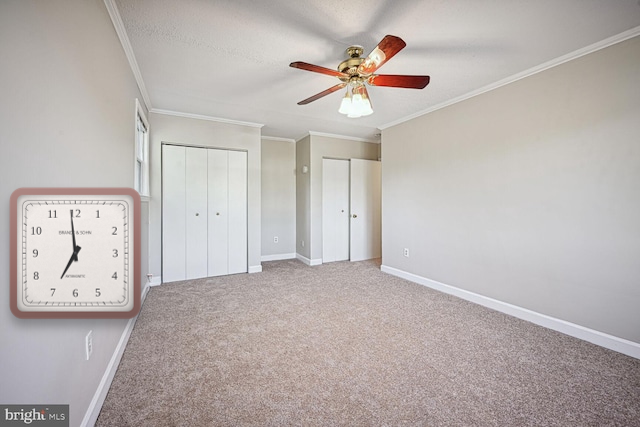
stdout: 6:59
